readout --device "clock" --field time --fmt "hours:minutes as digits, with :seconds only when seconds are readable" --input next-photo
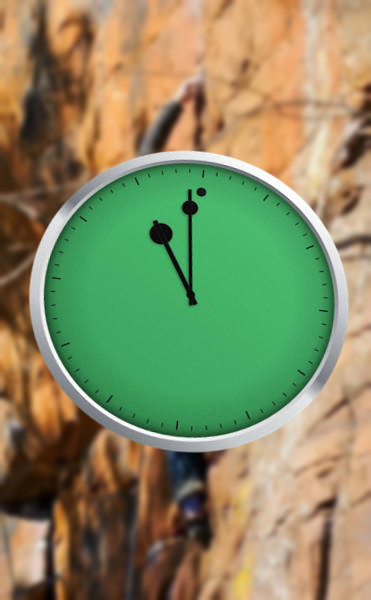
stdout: 10:59
